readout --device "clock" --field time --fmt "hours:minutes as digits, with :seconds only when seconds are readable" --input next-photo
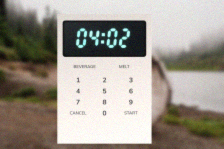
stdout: 4:02
